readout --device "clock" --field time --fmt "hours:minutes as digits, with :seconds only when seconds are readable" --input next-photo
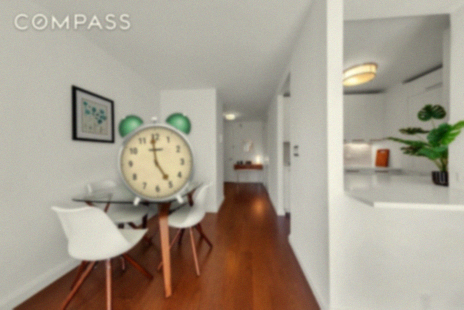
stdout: 4:59
